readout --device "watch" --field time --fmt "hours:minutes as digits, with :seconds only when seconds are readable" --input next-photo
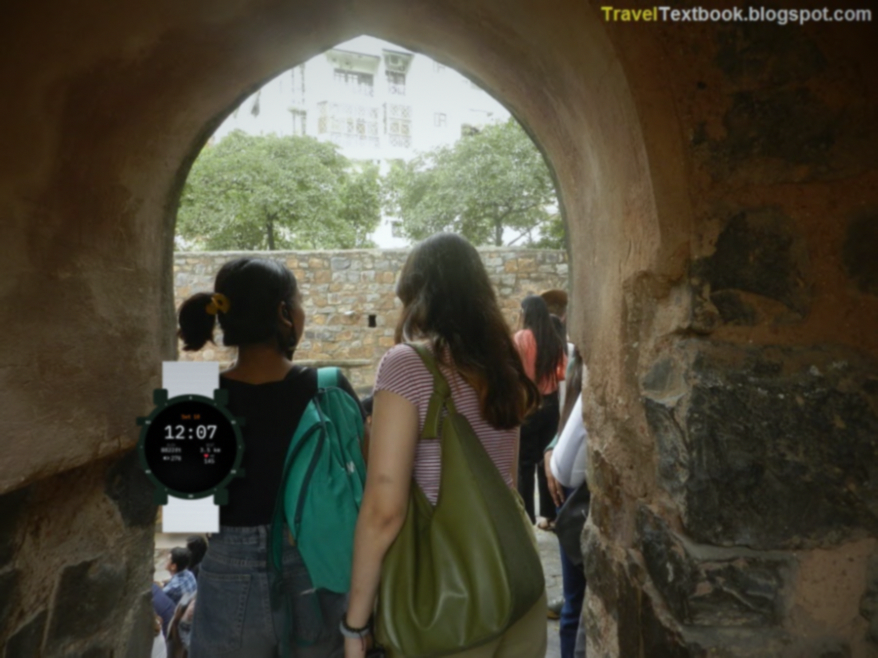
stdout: 12:07
